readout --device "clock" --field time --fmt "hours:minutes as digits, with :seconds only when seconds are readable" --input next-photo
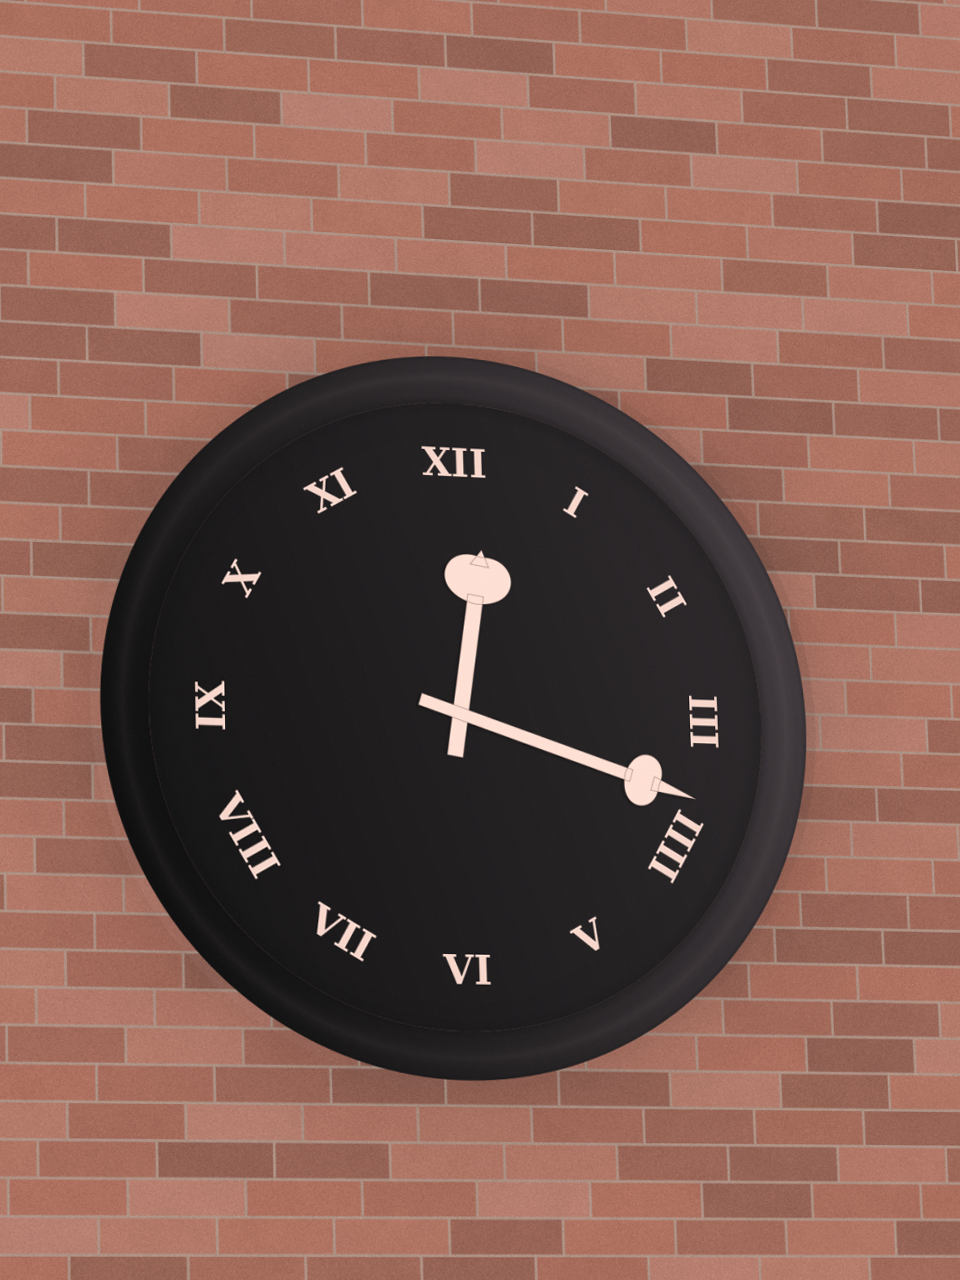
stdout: 12:18
